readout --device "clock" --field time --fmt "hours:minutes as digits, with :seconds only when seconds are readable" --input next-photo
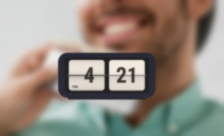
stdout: 4:21
